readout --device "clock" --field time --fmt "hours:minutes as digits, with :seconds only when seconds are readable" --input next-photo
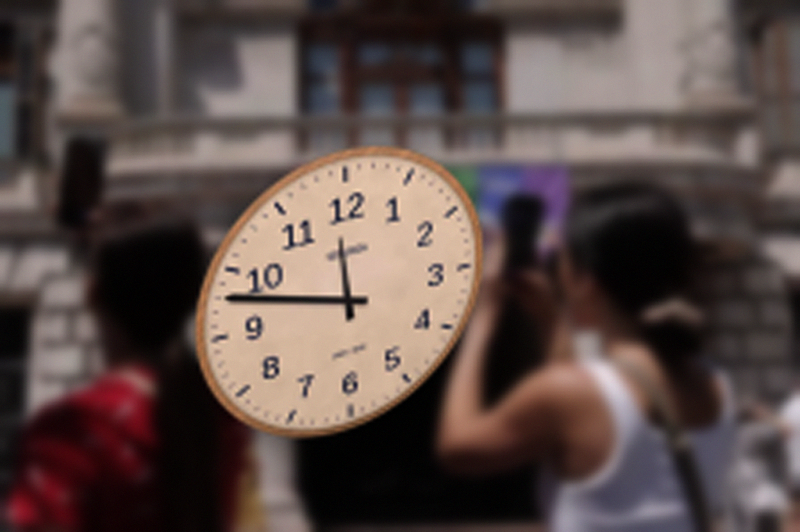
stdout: 11:48
